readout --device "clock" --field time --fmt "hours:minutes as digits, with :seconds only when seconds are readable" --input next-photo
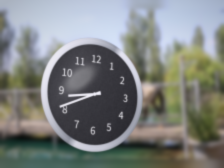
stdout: 8:41
